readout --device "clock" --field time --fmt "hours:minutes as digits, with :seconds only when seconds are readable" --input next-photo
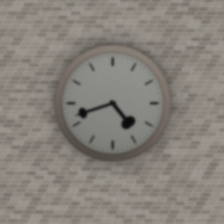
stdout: 4:42
